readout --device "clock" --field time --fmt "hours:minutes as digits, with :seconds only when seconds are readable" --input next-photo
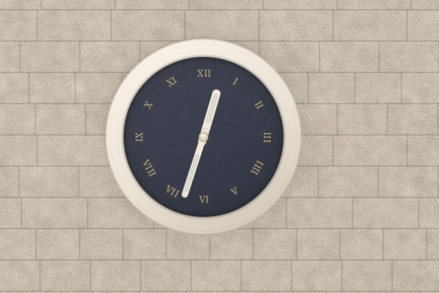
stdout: 12:33
